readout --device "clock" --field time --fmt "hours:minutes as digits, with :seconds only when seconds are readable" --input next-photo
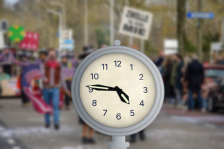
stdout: 4:46
